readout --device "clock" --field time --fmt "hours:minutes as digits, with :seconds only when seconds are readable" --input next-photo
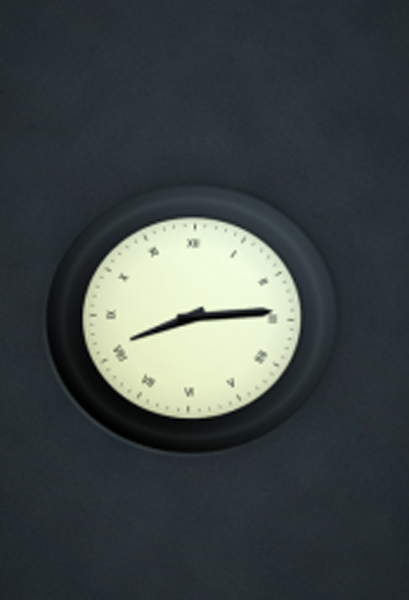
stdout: 8:14
